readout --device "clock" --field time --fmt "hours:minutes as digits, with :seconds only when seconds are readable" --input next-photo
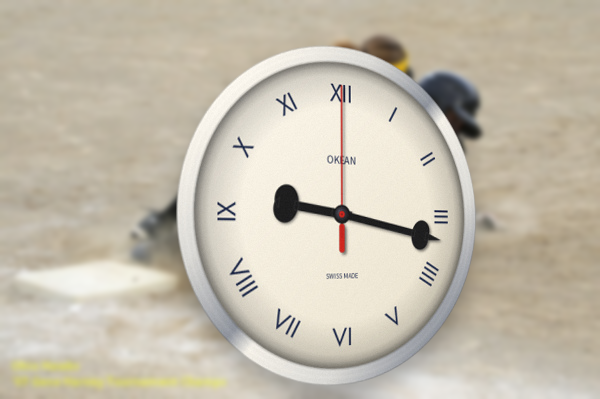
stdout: 9:17:00
